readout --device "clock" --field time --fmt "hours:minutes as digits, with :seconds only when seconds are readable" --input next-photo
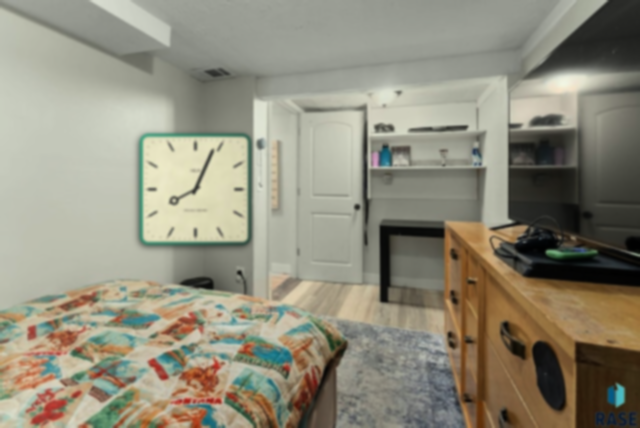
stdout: 8:04
